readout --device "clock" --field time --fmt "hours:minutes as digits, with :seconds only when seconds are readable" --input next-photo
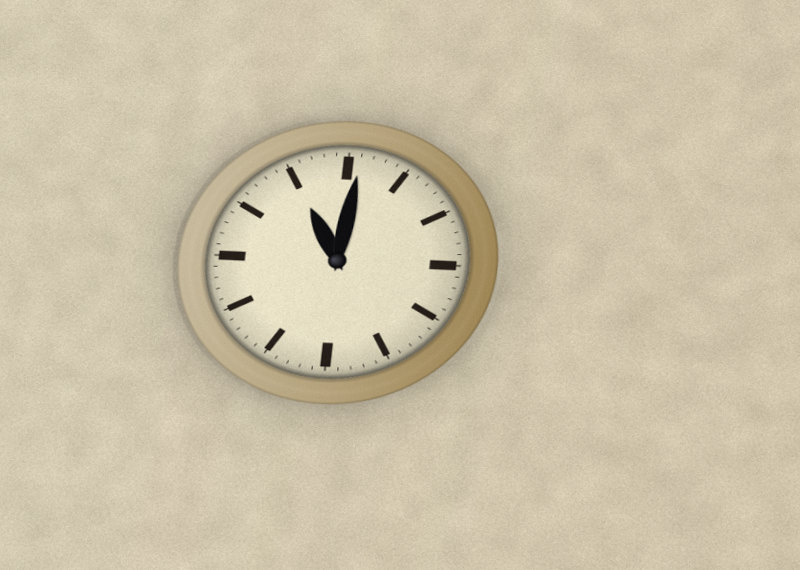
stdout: 11:01
